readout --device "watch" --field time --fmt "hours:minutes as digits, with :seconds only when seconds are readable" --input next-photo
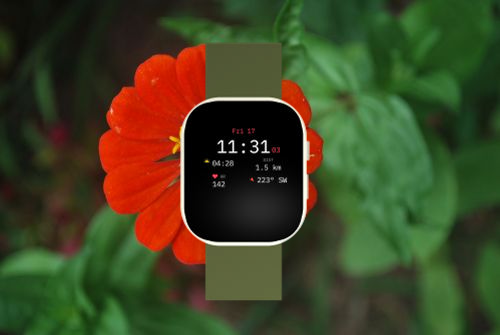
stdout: 11:31
